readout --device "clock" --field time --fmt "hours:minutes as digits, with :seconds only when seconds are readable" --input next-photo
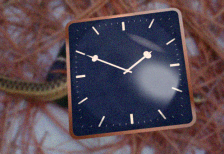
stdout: 1:50
